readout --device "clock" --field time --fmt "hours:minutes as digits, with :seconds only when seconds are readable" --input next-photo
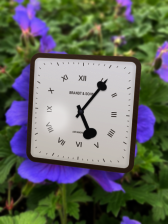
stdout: 5:06
